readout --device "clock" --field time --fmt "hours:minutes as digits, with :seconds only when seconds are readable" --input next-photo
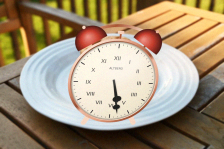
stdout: 5:28
